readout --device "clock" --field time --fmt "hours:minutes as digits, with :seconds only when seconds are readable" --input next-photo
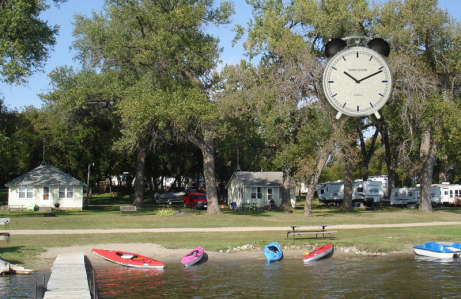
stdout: 10:11
